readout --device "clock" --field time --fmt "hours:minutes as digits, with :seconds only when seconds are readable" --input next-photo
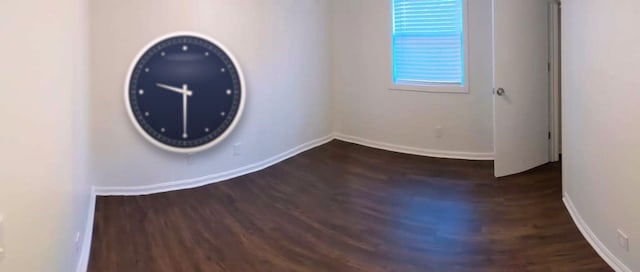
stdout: 9:30
